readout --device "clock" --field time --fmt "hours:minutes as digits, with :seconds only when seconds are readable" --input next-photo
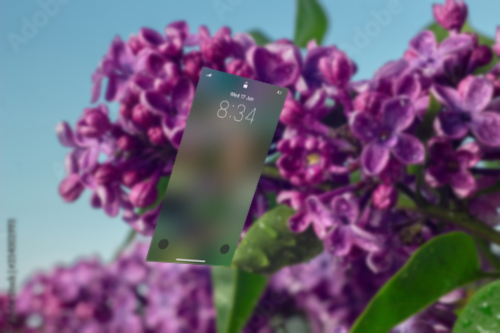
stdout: 8:34
